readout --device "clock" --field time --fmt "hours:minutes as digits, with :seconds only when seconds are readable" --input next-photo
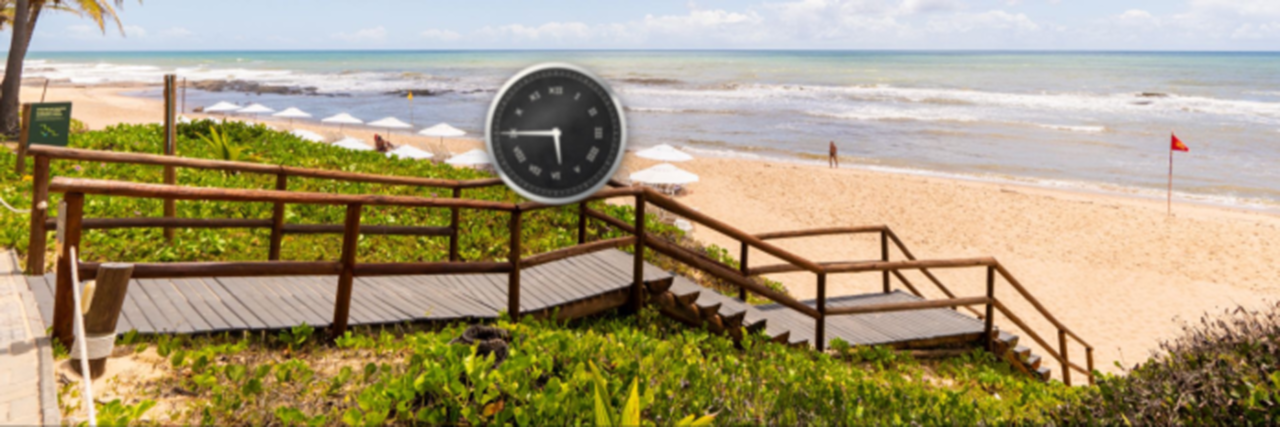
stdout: 5:45
